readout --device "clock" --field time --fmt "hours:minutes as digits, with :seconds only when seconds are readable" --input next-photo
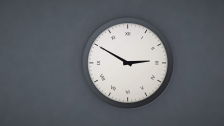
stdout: 2:50
